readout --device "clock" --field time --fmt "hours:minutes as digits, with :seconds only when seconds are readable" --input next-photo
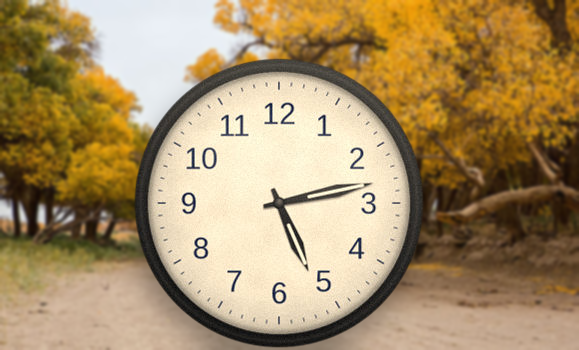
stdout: 5:13
